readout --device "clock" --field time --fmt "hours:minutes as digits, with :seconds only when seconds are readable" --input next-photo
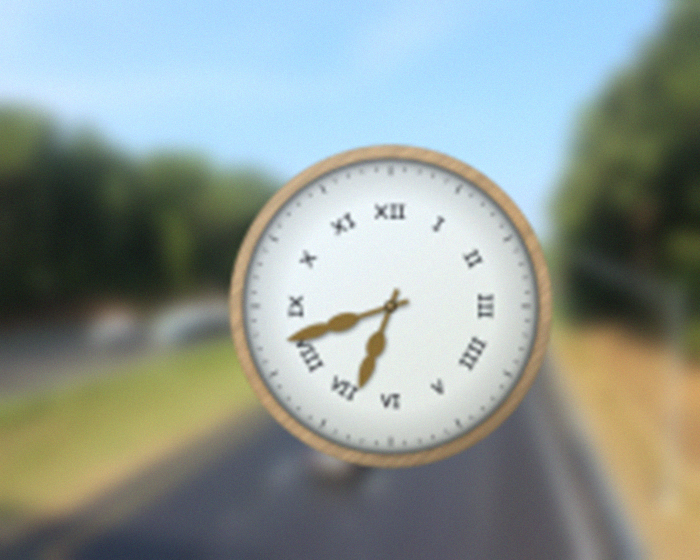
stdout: 6:42
